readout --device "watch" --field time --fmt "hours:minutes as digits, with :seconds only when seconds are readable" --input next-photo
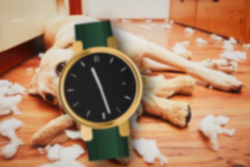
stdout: 11:28
